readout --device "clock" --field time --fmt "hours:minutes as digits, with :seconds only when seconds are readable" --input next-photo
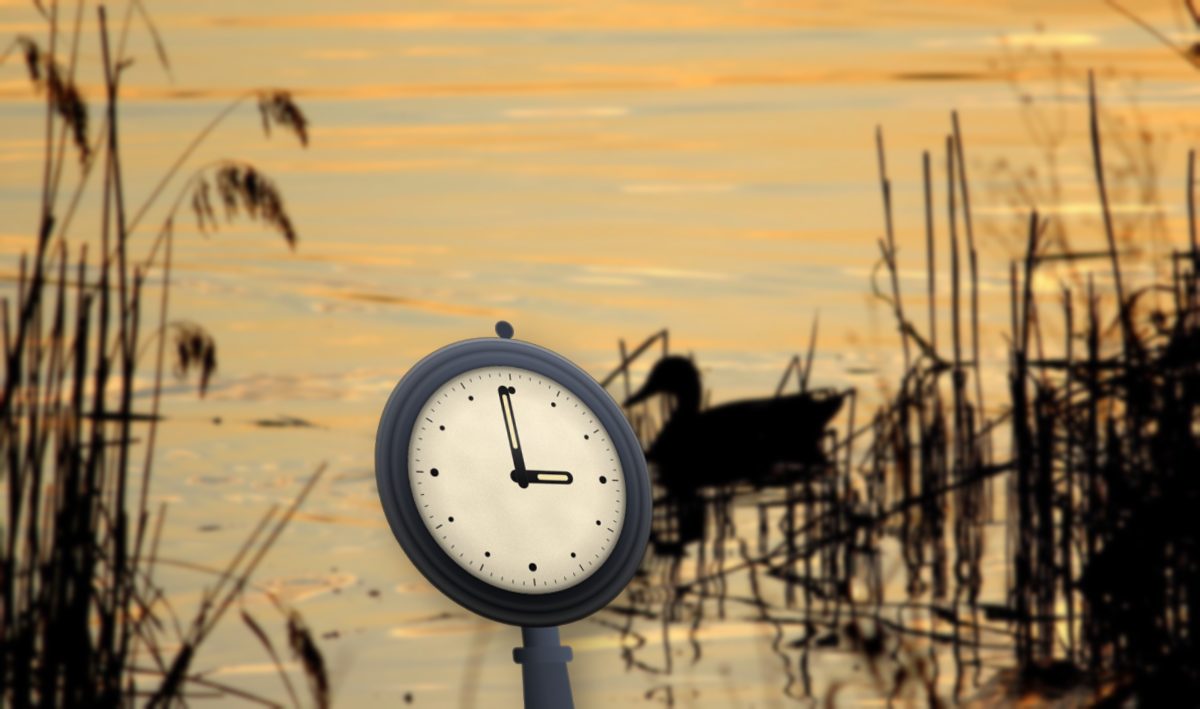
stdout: 2:59
